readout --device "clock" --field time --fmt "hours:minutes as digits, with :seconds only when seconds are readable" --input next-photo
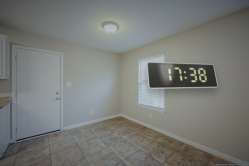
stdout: 17:38
